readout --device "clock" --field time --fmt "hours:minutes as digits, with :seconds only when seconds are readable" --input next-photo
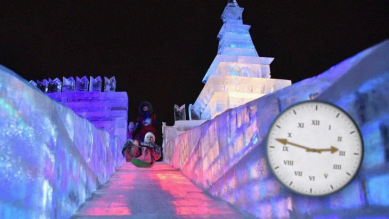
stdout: 2:47
